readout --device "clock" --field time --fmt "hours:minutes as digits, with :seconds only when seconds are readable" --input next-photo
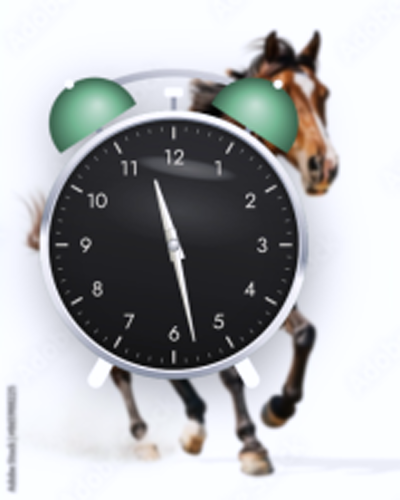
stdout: 11:28
